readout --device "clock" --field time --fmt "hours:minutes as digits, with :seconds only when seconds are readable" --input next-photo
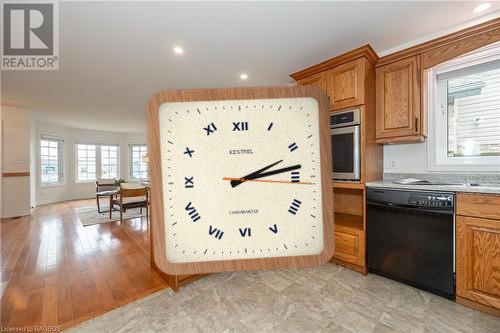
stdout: 2:13:16
